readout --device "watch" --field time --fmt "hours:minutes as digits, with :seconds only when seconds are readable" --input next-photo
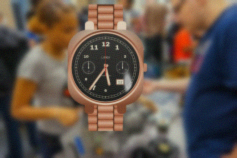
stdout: 5:36
